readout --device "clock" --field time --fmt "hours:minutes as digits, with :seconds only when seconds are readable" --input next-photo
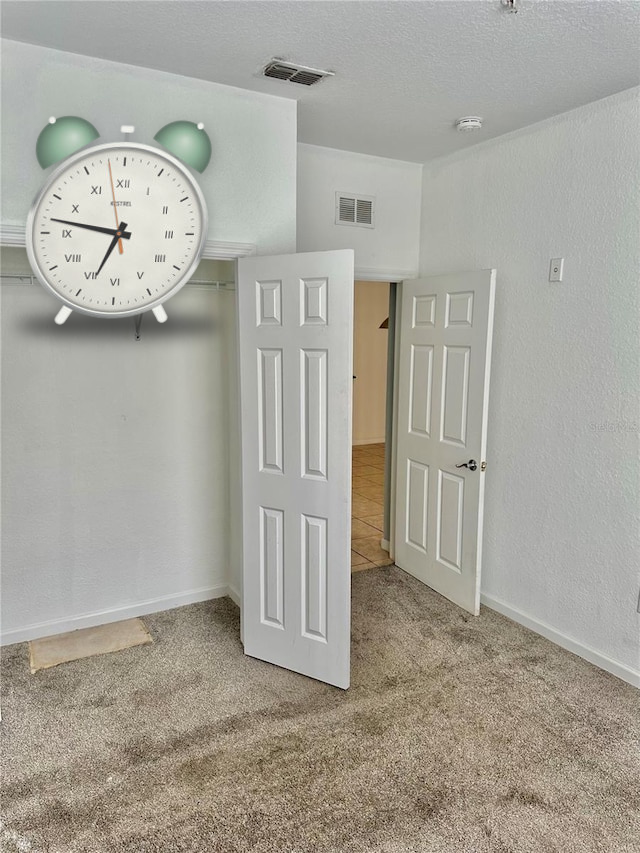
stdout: 6:46:58
